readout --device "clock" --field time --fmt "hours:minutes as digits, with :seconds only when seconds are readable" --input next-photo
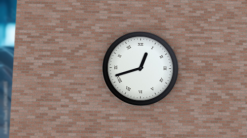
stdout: 12:42
